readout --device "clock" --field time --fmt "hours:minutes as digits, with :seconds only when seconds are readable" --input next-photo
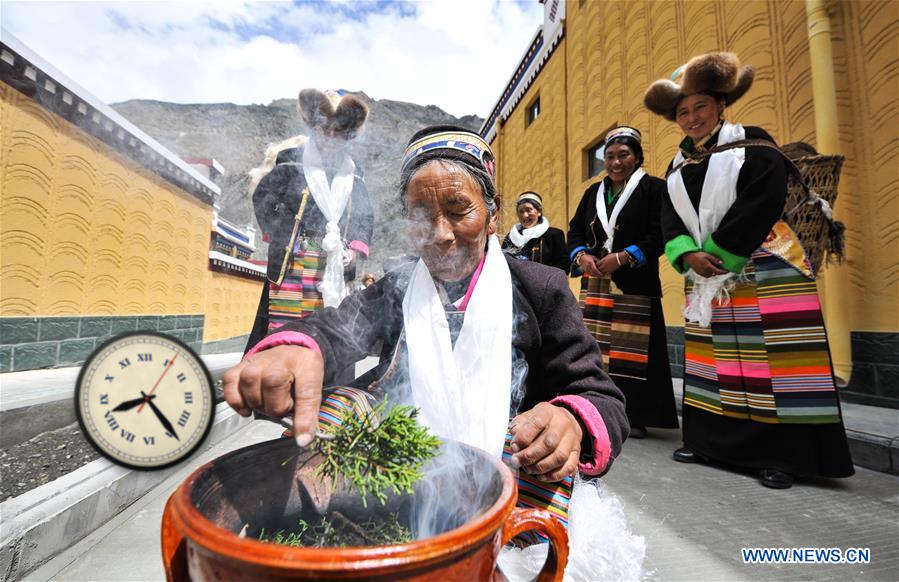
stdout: 8:24:06
